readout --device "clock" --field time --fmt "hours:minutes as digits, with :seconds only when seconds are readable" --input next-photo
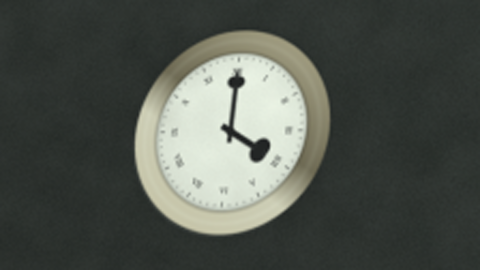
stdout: 4:00
